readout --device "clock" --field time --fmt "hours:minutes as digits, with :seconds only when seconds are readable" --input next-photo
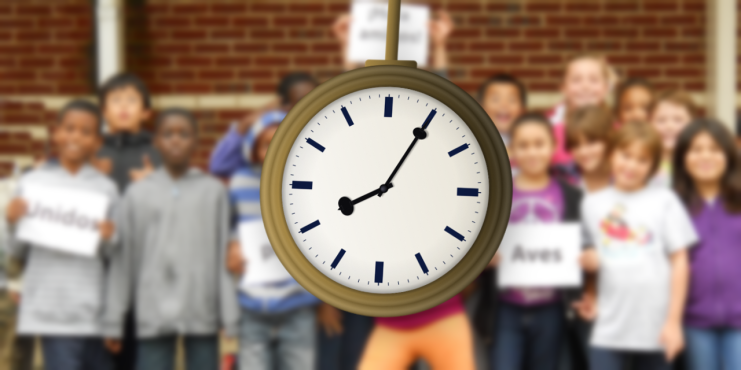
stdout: 8:05
